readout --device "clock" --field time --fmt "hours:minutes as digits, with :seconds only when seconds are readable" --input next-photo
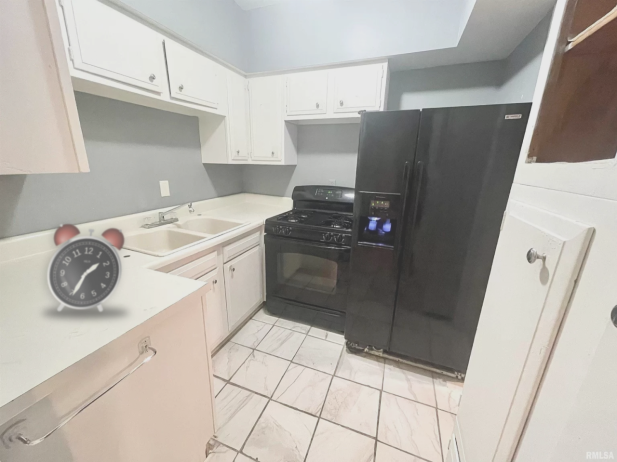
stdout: 1:34
